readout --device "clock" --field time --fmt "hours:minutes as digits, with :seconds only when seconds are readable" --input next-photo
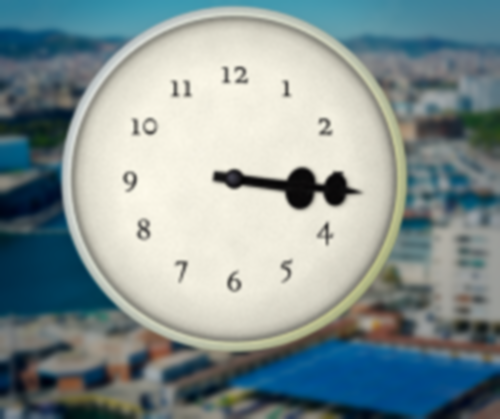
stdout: 3:16
